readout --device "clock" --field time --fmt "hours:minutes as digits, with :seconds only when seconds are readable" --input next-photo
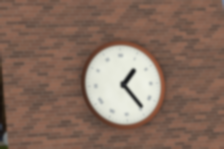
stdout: 1:24
